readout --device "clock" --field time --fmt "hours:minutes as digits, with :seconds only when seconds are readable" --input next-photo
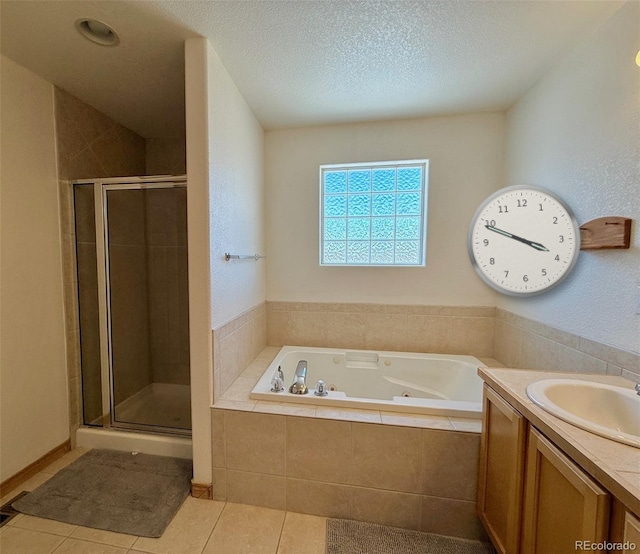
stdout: 3:49
